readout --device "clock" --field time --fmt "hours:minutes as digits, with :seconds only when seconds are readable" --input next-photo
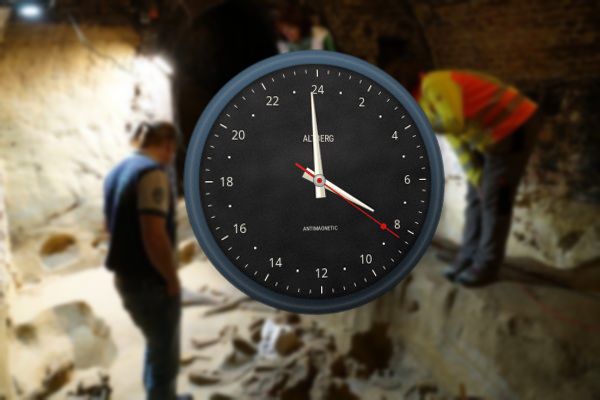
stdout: 7:59:21
